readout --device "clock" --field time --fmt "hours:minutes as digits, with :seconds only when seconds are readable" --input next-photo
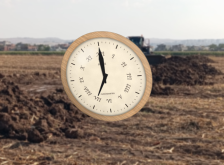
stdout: 7:00
